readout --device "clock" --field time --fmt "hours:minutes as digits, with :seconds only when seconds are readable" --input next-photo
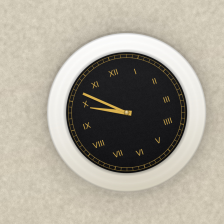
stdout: 9:52
